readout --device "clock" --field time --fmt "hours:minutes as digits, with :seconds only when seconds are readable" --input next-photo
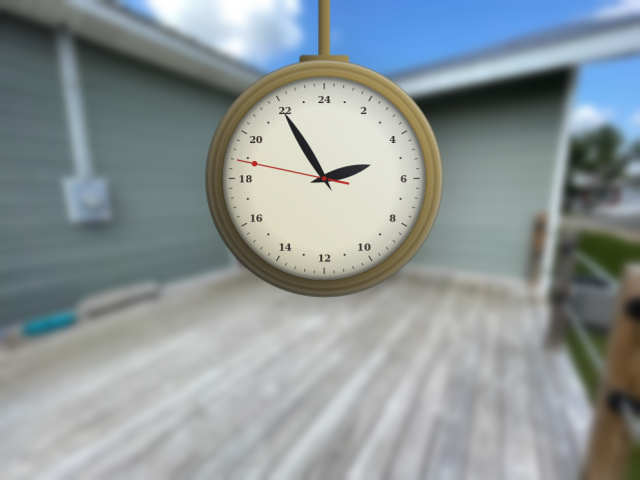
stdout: 4:54:47
